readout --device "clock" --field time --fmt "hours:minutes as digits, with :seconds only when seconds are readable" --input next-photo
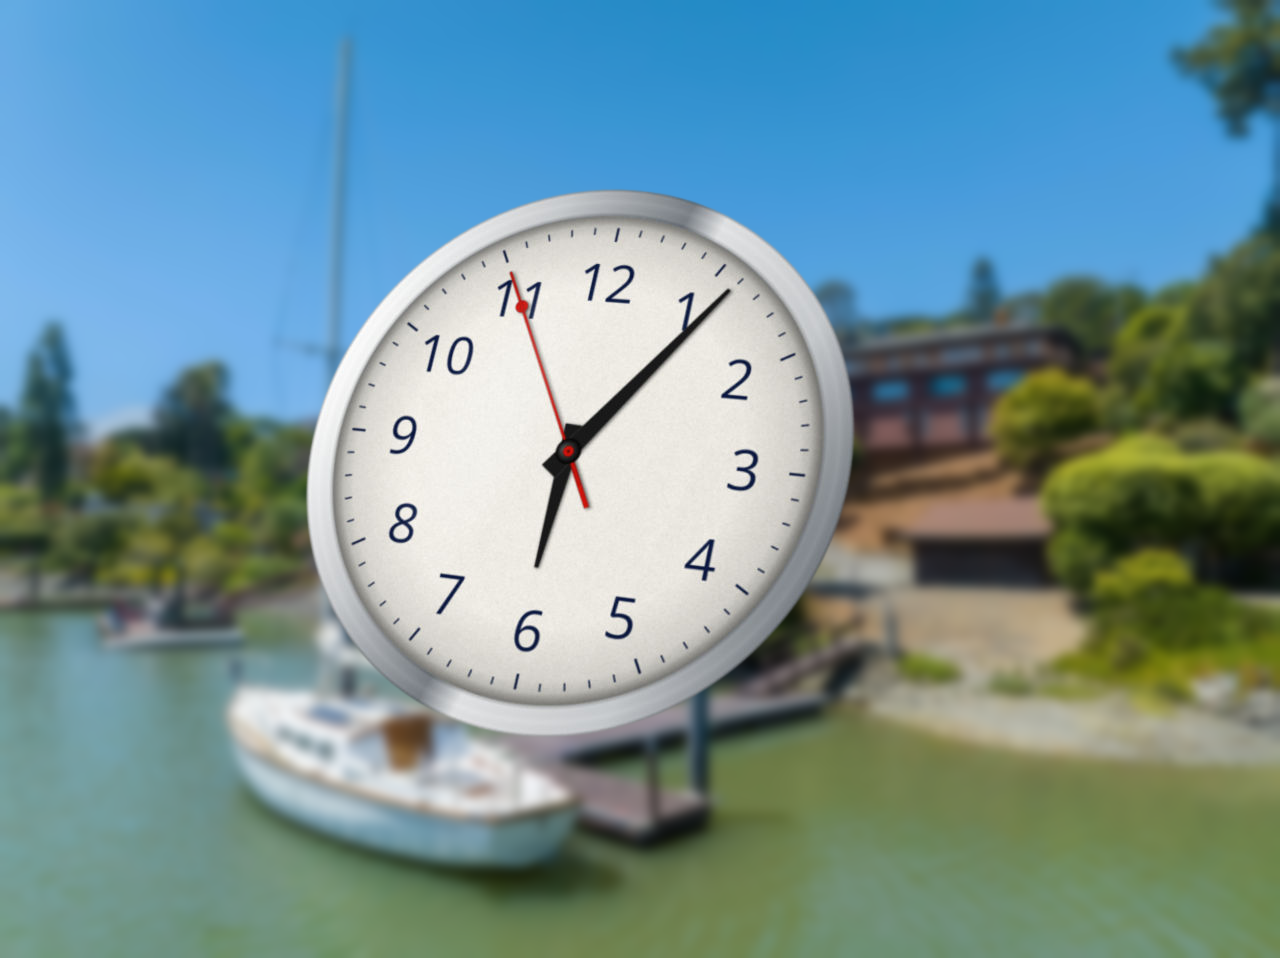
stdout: 6:05:55
